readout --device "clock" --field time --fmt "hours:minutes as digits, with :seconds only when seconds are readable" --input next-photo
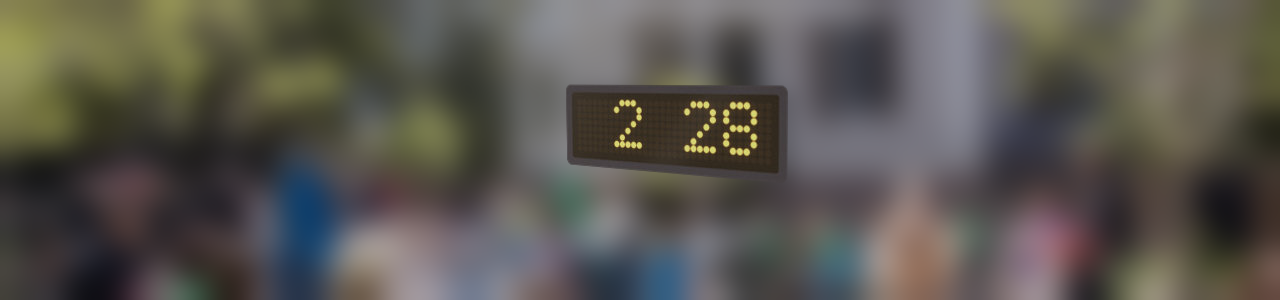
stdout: 2:28
